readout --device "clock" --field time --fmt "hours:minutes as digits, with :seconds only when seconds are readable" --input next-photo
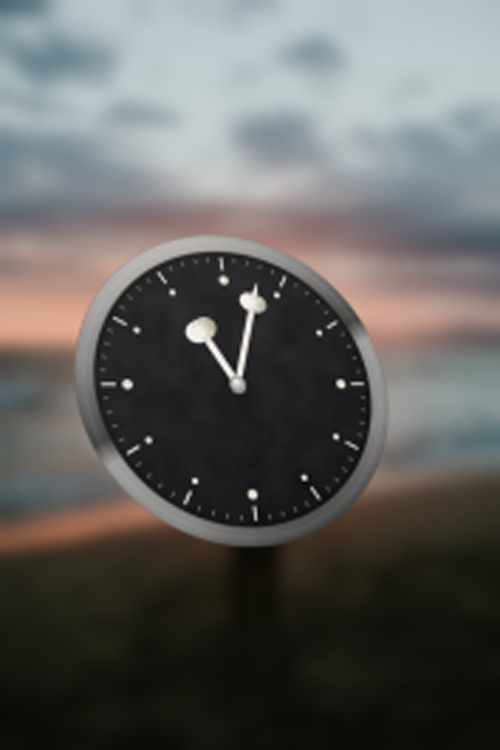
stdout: 11:03
